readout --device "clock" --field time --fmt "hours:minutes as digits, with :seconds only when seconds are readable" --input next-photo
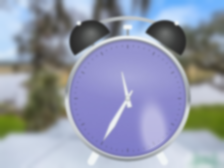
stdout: 11:35
